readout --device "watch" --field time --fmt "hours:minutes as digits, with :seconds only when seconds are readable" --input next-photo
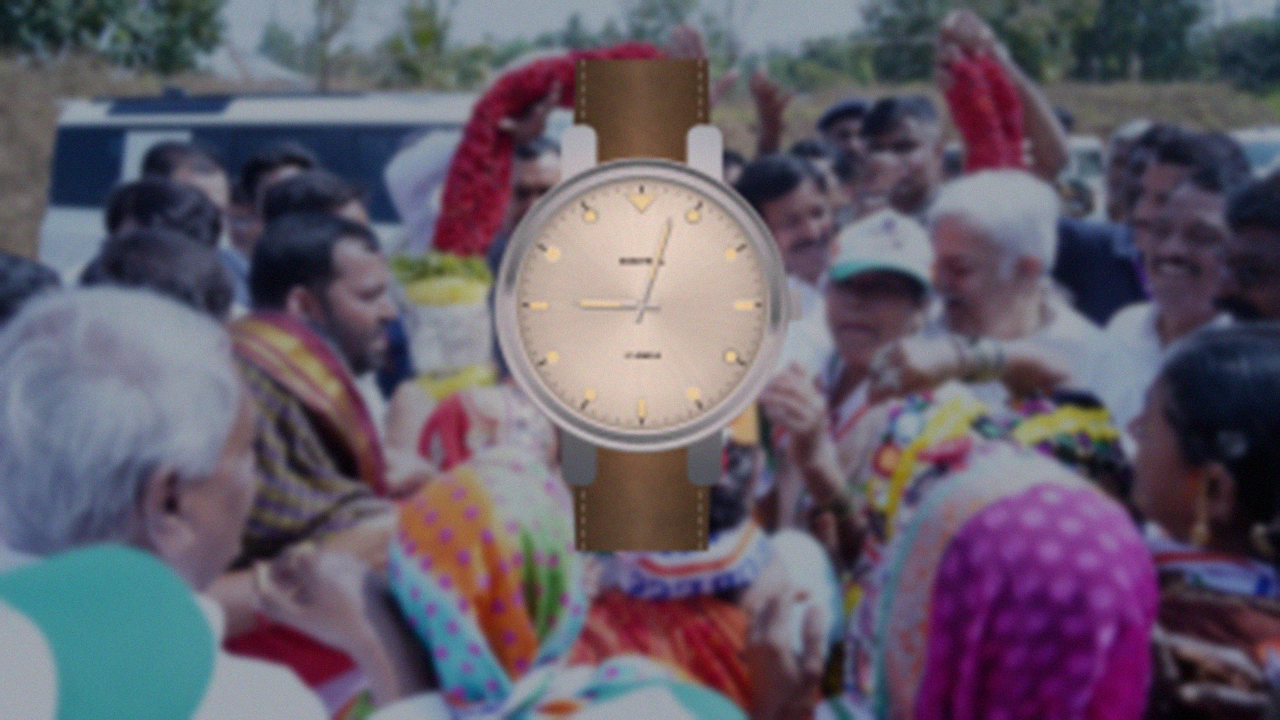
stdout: 9:03
